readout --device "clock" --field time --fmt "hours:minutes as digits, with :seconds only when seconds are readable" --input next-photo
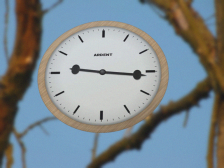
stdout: 9:16
